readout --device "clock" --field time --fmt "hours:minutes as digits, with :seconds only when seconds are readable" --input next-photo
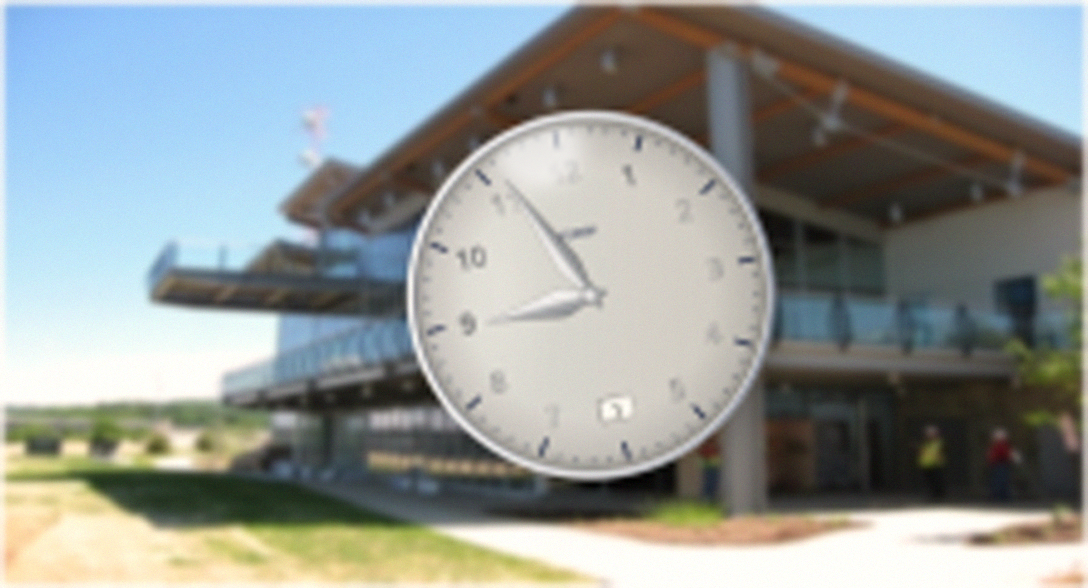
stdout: 8:56
